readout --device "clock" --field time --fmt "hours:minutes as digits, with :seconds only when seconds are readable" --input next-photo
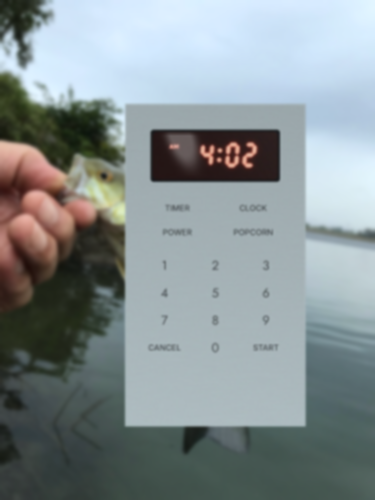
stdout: 4:02
